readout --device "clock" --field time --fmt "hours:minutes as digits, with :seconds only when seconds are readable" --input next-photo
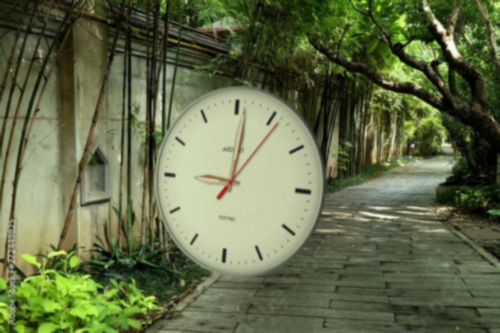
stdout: 9:01:06
